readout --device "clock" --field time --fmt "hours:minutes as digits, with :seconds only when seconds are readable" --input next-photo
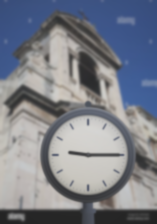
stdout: 9:15
